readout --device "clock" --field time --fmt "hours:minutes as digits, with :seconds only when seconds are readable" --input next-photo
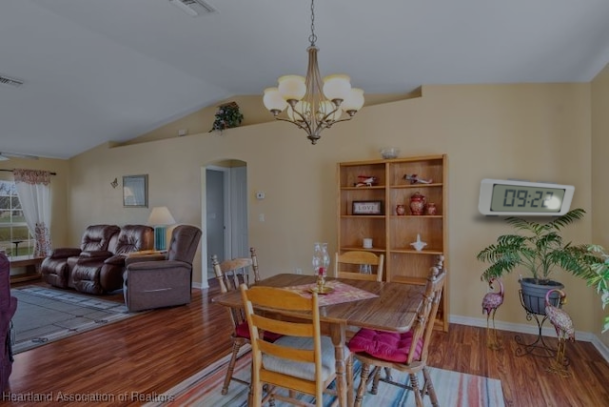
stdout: 9:22
